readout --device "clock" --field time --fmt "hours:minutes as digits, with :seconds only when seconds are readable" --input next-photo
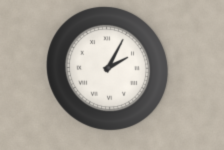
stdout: 2:05
